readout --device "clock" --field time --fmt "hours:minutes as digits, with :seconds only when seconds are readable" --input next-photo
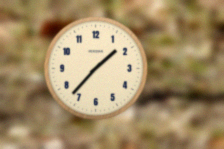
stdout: 1:37
